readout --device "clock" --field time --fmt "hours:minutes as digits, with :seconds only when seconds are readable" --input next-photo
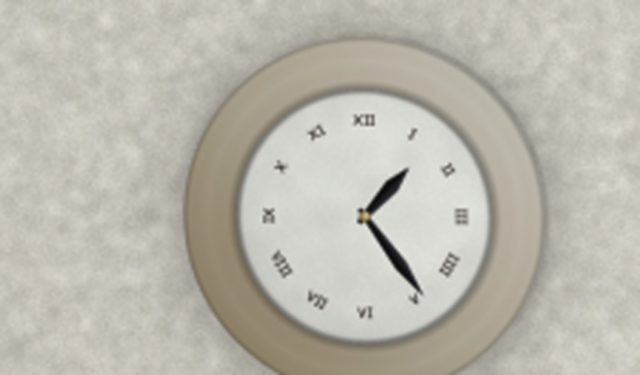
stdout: 1:24
